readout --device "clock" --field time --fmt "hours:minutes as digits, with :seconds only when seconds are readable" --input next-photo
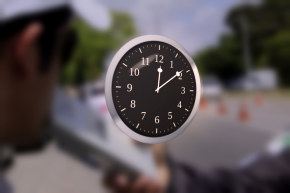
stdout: 12:09
